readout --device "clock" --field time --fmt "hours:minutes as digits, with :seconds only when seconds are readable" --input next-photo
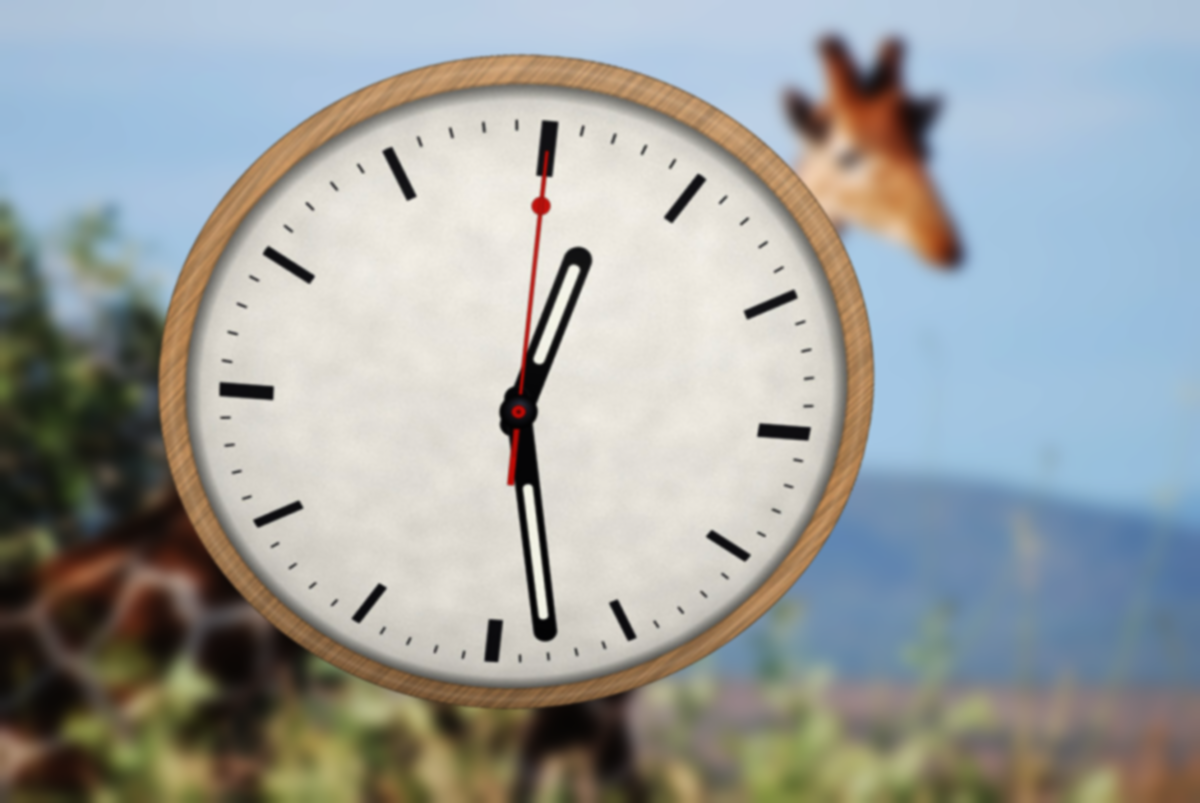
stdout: 12:28:00
